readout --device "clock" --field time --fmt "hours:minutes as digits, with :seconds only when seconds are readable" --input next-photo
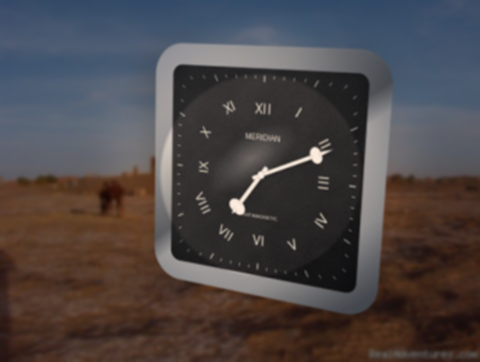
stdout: 7:11
